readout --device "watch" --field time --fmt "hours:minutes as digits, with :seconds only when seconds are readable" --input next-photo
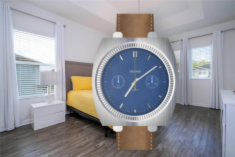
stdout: 7:09
